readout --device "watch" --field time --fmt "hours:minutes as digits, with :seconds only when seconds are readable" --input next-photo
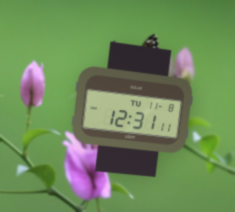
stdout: 12:31:11
